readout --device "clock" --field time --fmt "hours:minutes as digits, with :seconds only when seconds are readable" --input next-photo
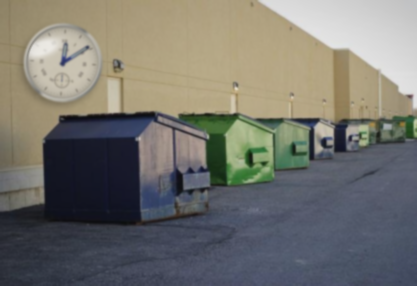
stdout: 12:09
